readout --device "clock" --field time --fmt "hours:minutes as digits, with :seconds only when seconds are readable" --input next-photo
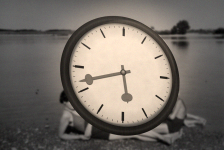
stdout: 5:42
